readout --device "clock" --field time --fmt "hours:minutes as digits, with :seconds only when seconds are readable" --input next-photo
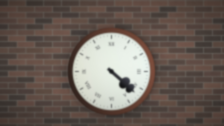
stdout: 4:22
